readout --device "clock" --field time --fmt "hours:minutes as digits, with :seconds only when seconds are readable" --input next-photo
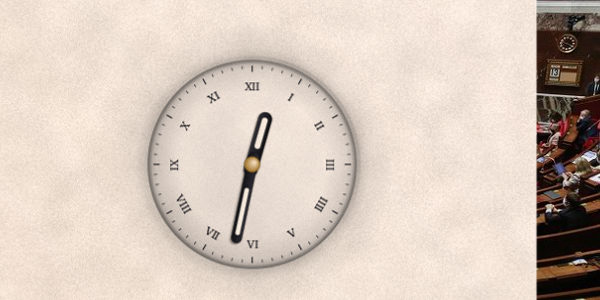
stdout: 12:32
